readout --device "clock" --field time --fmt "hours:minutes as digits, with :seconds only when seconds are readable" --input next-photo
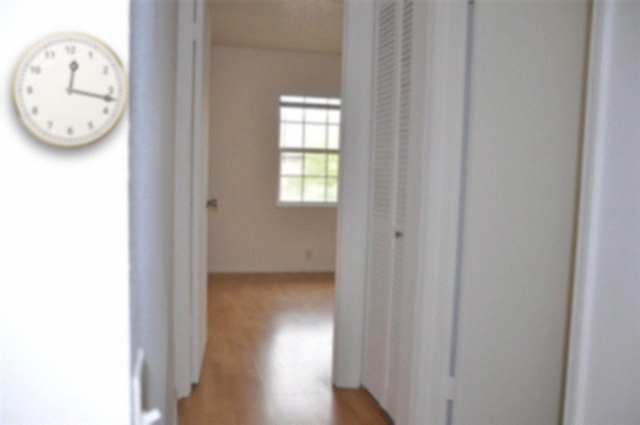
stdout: 12:17
